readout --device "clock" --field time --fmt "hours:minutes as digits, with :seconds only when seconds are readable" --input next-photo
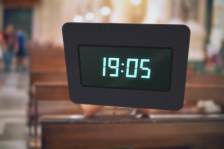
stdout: 19:05
